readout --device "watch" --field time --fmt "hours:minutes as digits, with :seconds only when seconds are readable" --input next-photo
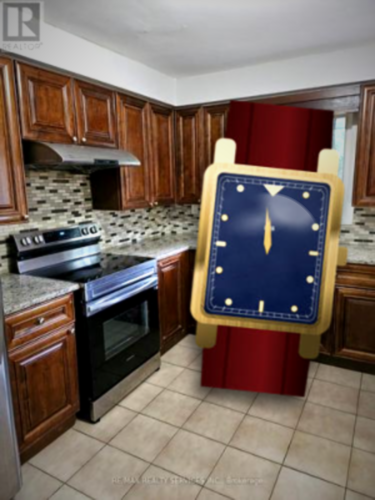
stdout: 11:59
